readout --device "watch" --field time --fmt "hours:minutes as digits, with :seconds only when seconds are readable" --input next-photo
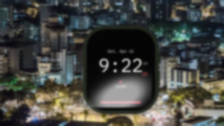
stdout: 9:22
